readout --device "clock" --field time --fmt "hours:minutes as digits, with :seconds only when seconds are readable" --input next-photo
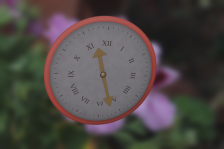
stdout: 11:27
